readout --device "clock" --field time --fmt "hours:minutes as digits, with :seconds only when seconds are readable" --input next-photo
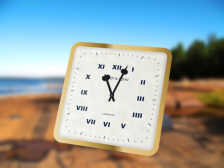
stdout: 11:03
